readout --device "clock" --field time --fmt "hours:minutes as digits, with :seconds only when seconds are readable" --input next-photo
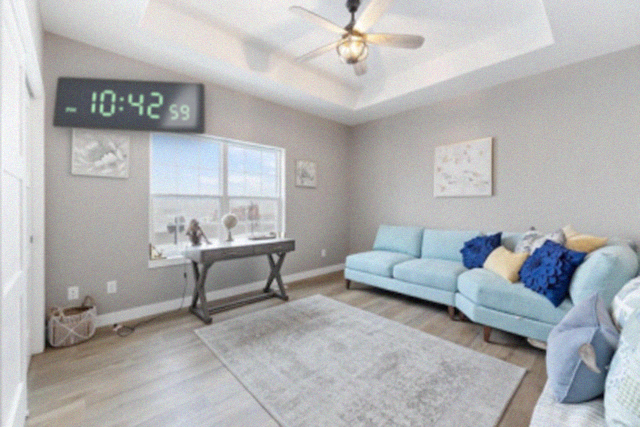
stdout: 10:42:59
